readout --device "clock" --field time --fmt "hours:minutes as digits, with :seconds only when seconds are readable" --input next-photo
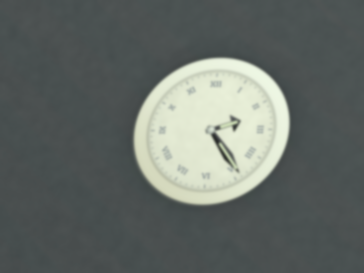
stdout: 2:24
